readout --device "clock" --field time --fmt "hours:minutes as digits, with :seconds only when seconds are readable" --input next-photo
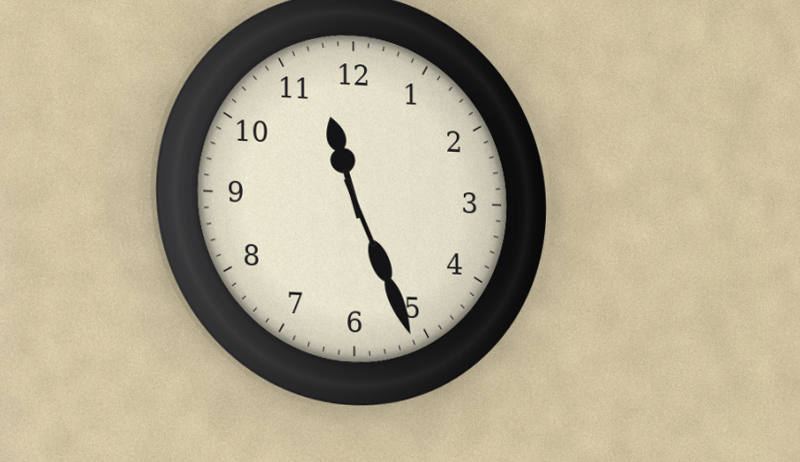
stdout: 11:26
